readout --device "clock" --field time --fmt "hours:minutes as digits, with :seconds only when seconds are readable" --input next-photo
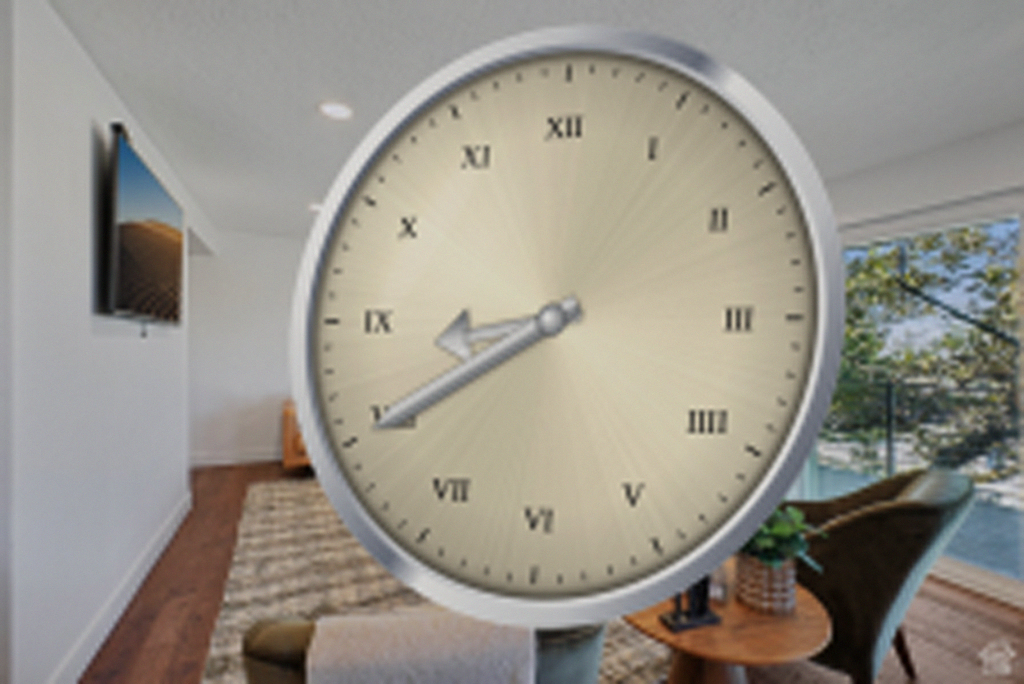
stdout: 8:40
